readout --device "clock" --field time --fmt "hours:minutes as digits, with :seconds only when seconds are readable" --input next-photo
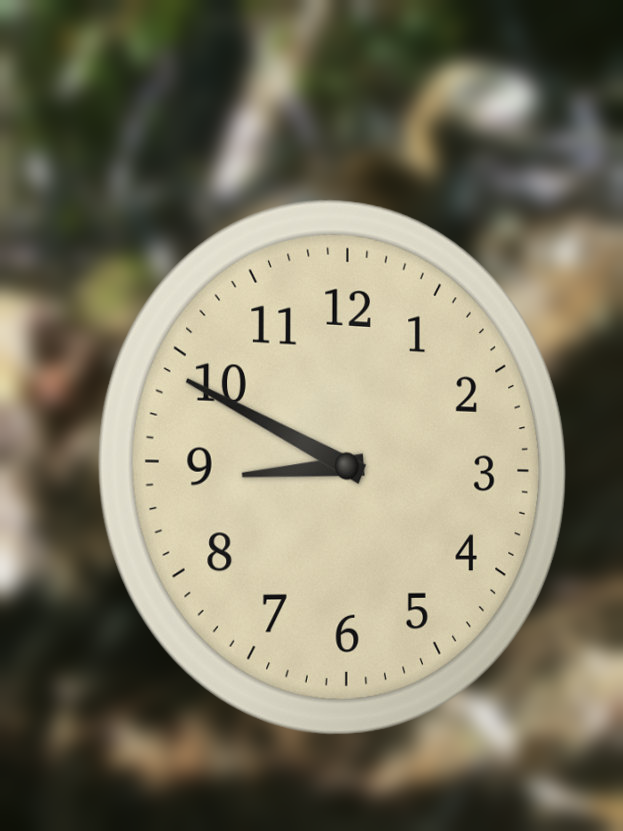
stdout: 8:49
